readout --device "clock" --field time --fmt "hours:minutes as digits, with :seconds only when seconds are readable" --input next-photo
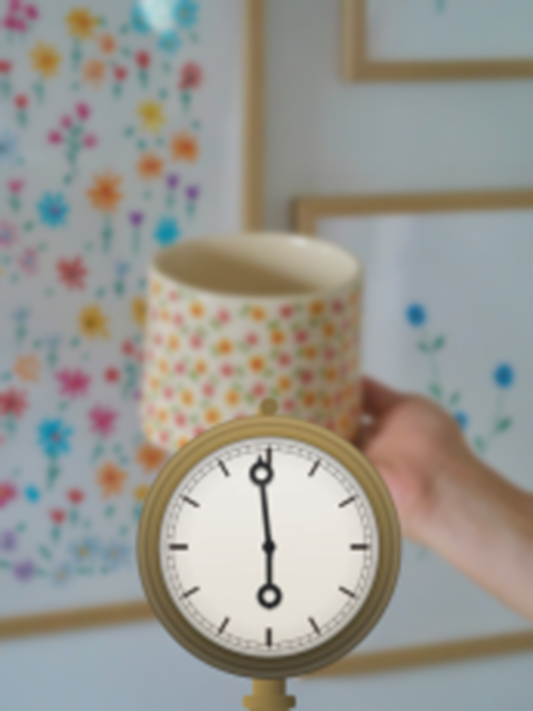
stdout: 5:59
